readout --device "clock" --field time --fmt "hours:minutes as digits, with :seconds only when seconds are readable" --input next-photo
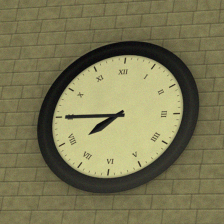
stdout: 7:45
